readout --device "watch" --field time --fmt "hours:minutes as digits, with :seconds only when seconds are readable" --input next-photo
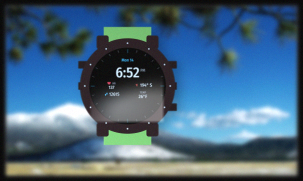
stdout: 6:52
